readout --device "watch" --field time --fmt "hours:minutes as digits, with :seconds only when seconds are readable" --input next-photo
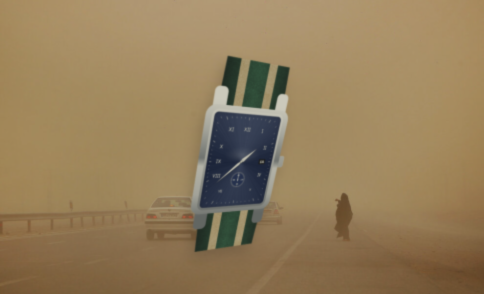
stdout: 1:38
